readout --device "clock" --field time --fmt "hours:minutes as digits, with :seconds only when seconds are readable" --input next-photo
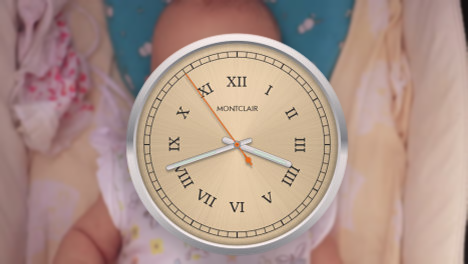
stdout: 3:41:54
